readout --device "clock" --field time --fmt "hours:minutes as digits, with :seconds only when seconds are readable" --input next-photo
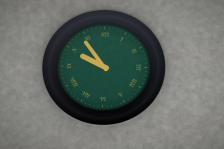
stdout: 9:54
